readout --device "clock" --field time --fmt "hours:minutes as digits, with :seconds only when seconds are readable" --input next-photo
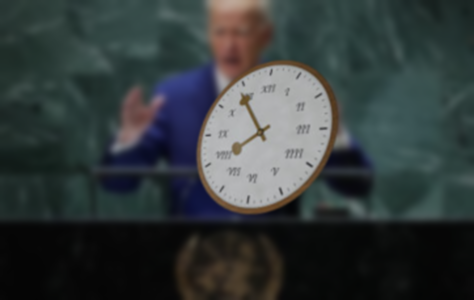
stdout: 7:54
